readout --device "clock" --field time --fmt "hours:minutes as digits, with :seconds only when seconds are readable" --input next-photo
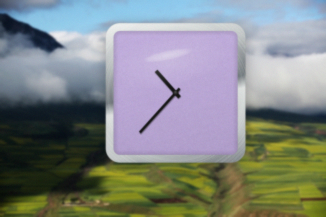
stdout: 10:37
